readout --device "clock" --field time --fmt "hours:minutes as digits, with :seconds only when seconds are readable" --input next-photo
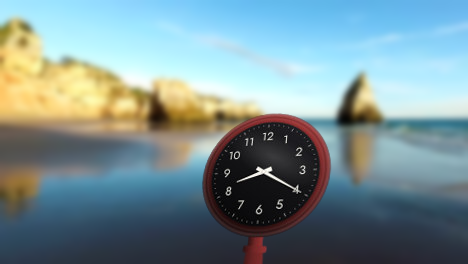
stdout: 8:20
